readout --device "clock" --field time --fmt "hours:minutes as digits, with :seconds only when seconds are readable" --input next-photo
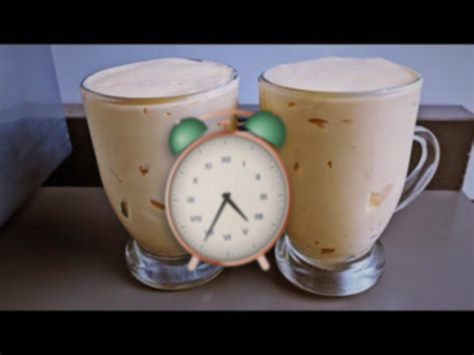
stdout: 4:35
